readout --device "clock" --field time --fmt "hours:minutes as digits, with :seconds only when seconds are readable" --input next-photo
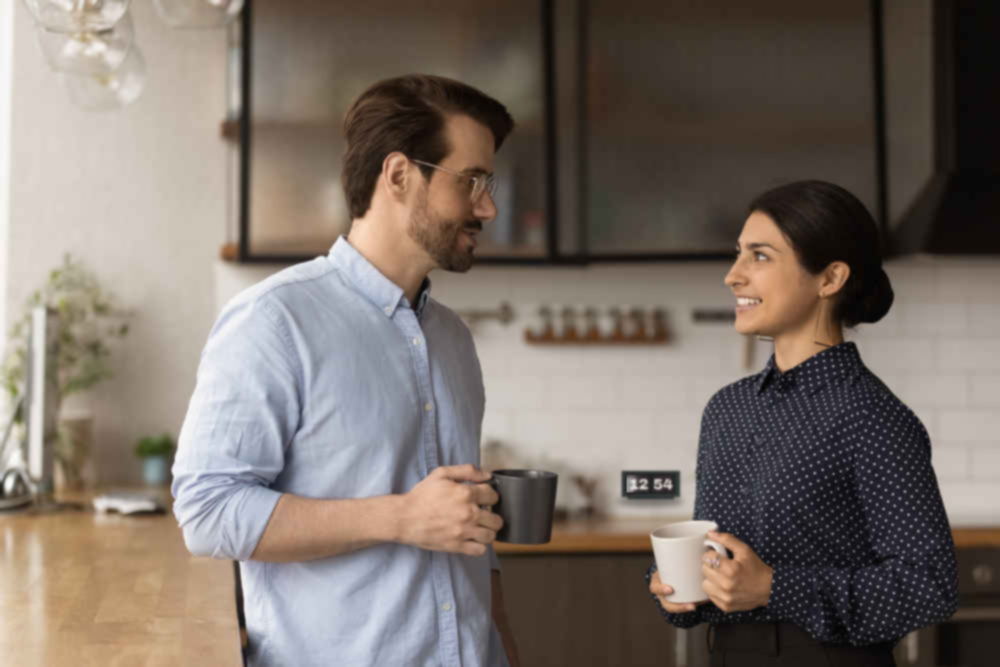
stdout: 12:54
